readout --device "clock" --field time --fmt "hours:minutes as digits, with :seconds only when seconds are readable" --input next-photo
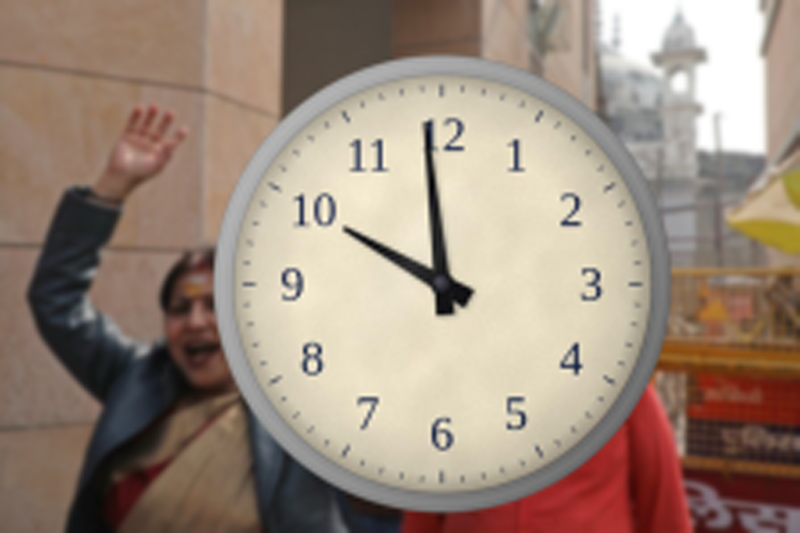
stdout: 9:59
